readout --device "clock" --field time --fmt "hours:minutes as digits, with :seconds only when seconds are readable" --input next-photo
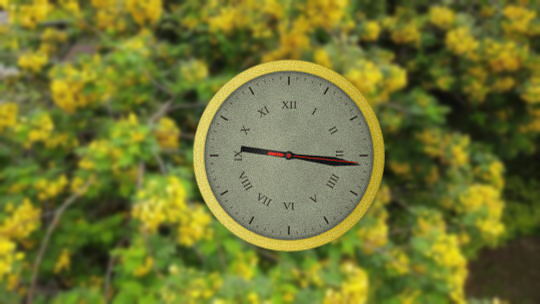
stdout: 9:16:16
